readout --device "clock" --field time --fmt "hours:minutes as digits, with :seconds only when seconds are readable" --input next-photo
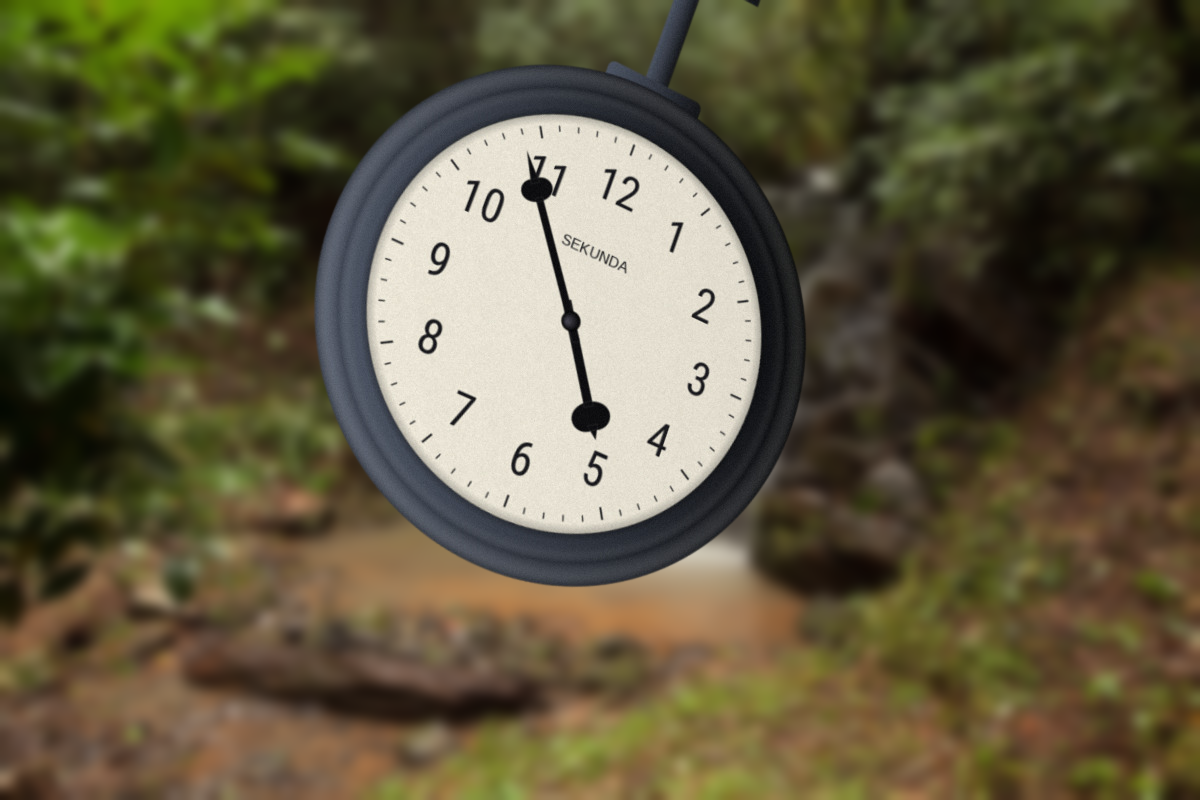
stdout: 4:54
